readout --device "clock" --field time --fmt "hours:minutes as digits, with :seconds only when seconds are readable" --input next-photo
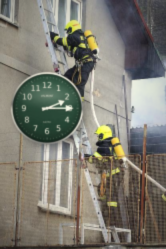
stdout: 2:15
